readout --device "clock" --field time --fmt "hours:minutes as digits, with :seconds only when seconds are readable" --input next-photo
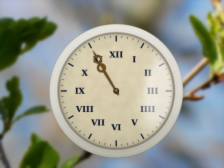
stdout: 10:55
